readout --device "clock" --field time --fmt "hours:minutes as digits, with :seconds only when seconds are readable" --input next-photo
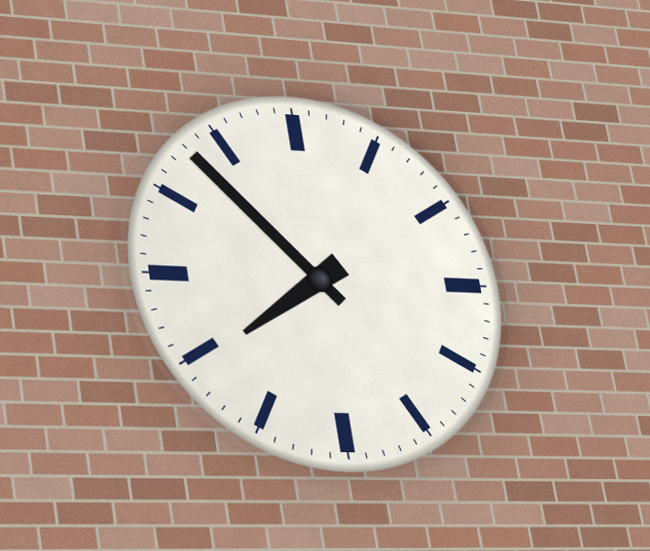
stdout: 7:53
